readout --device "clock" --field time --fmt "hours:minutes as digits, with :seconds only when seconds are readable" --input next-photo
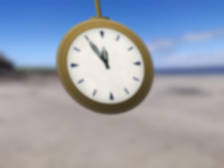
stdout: 11:55
